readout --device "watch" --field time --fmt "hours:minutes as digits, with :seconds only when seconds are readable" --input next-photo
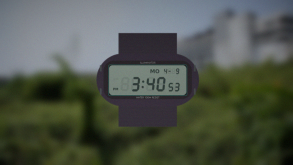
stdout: 3:40:53
